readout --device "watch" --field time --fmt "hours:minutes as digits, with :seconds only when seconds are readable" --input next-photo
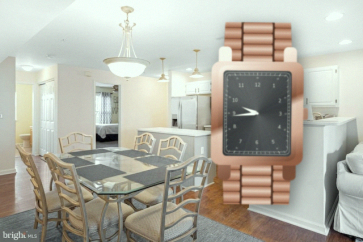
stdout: 9:44
